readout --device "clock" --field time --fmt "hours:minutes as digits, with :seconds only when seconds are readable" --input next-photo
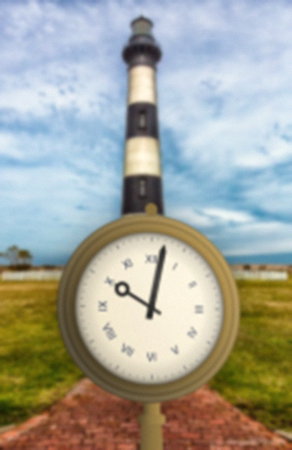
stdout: 10:02
